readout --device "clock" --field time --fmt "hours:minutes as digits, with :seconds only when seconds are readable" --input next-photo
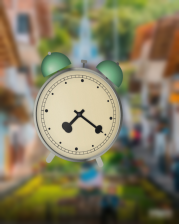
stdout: 7:20
